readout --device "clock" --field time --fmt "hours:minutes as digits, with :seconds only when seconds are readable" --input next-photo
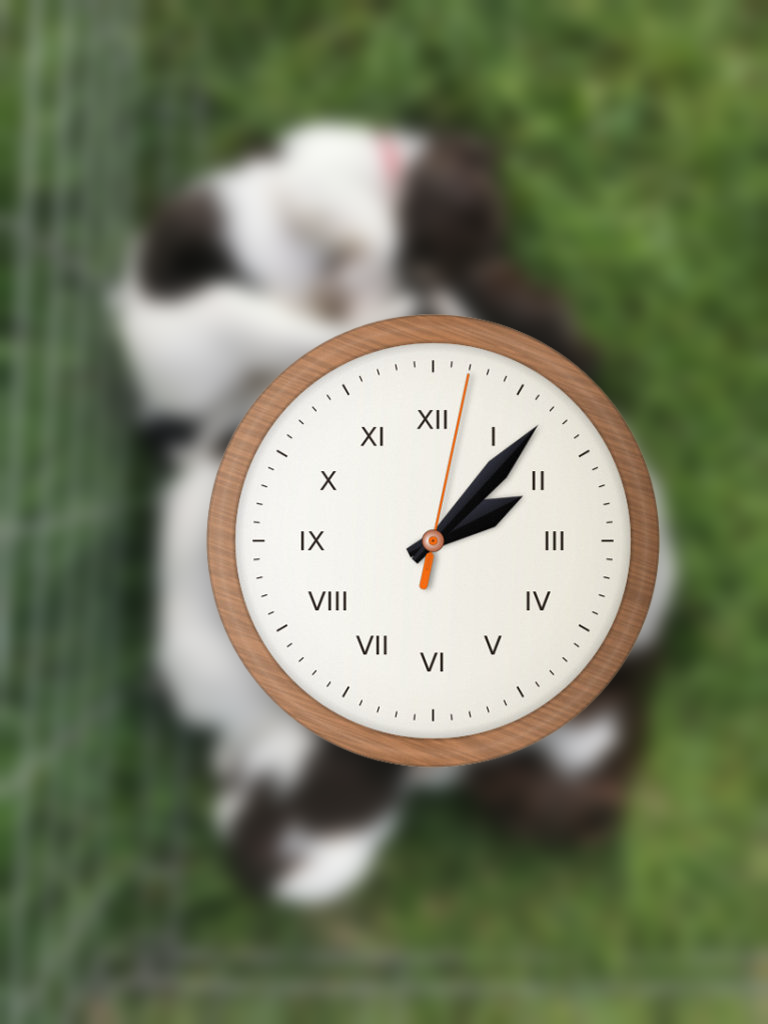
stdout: 2:07:02
